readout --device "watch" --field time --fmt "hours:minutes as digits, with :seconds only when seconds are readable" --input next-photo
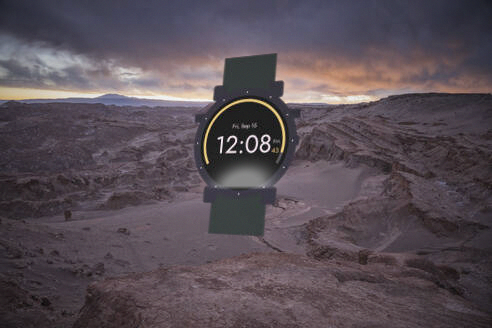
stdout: 12:08
